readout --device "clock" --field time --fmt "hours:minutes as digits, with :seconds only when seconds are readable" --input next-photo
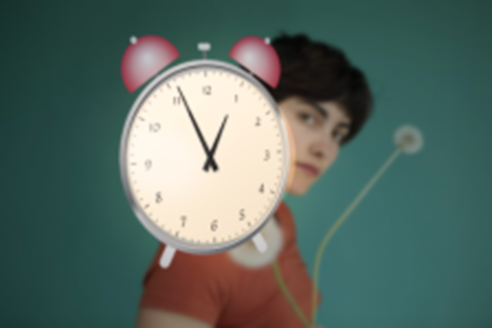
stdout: 12:56
